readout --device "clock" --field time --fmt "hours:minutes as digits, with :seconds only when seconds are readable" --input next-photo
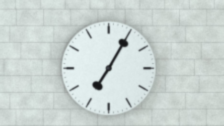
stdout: 7:05
